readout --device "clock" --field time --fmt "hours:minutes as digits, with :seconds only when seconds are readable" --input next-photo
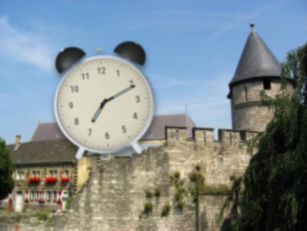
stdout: 7:11
